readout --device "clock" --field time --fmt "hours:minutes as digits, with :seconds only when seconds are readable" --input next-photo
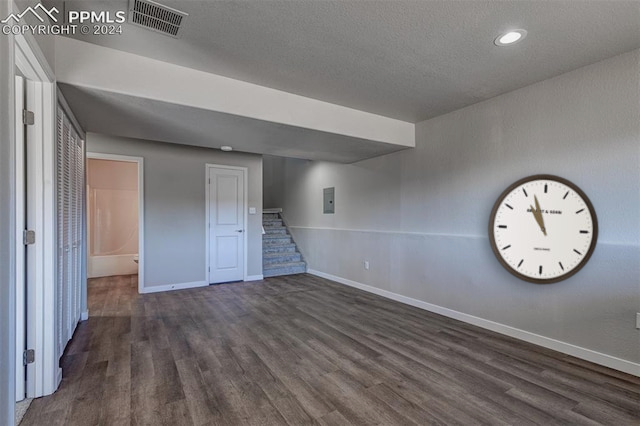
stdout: 10:57
